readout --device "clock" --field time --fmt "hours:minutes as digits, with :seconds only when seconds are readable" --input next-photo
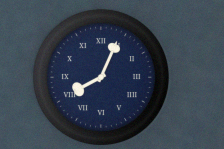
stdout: 8:04
